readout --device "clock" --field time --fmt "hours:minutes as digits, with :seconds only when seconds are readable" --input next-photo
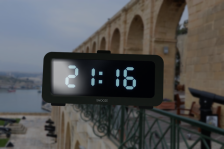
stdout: 21:16
